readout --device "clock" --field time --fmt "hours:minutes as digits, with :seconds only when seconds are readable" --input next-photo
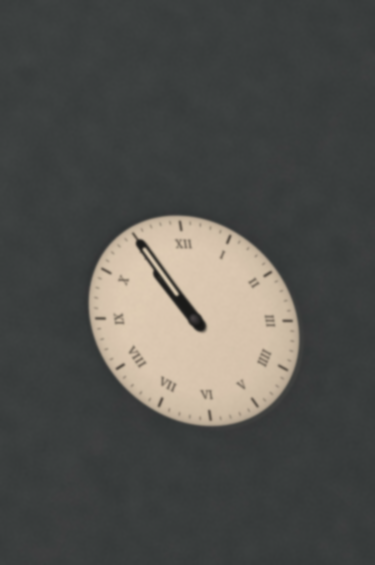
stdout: 10:55
